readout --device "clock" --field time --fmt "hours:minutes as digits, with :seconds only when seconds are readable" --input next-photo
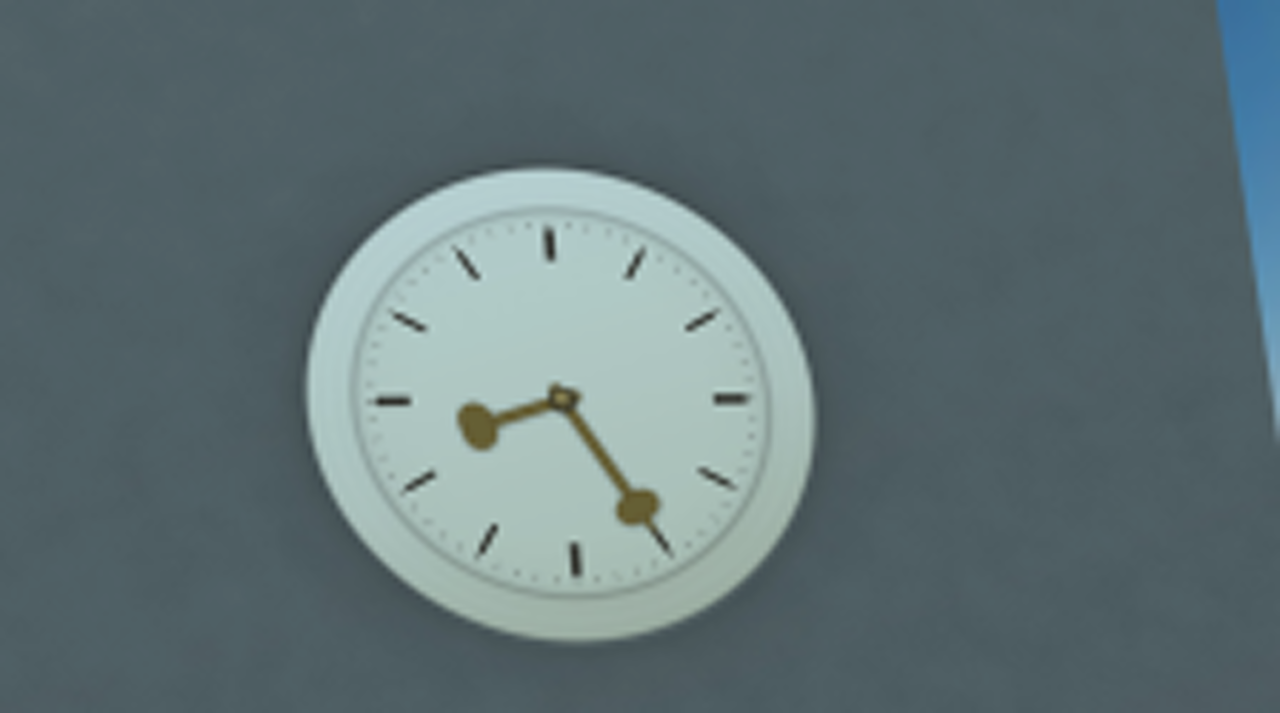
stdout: 8:25
